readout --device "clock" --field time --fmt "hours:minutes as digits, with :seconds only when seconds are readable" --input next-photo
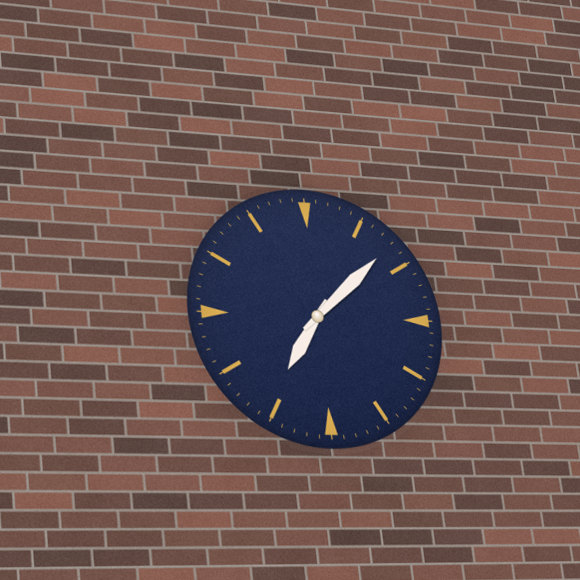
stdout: 7:08
